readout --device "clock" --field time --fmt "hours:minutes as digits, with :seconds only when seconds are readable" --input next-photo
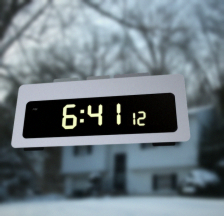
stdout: 6:41:12
